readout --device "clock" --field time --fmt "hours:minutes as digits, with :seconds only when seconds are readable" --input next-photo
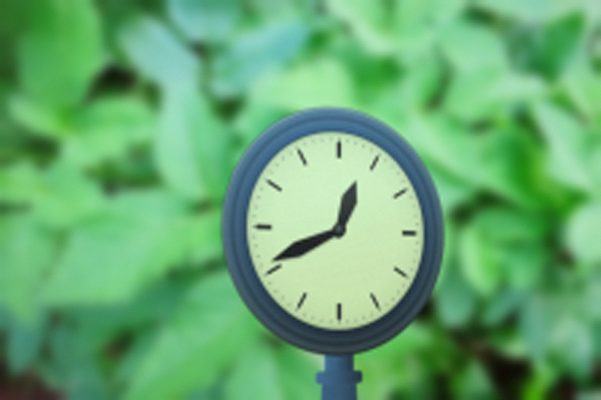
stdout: 12:41
